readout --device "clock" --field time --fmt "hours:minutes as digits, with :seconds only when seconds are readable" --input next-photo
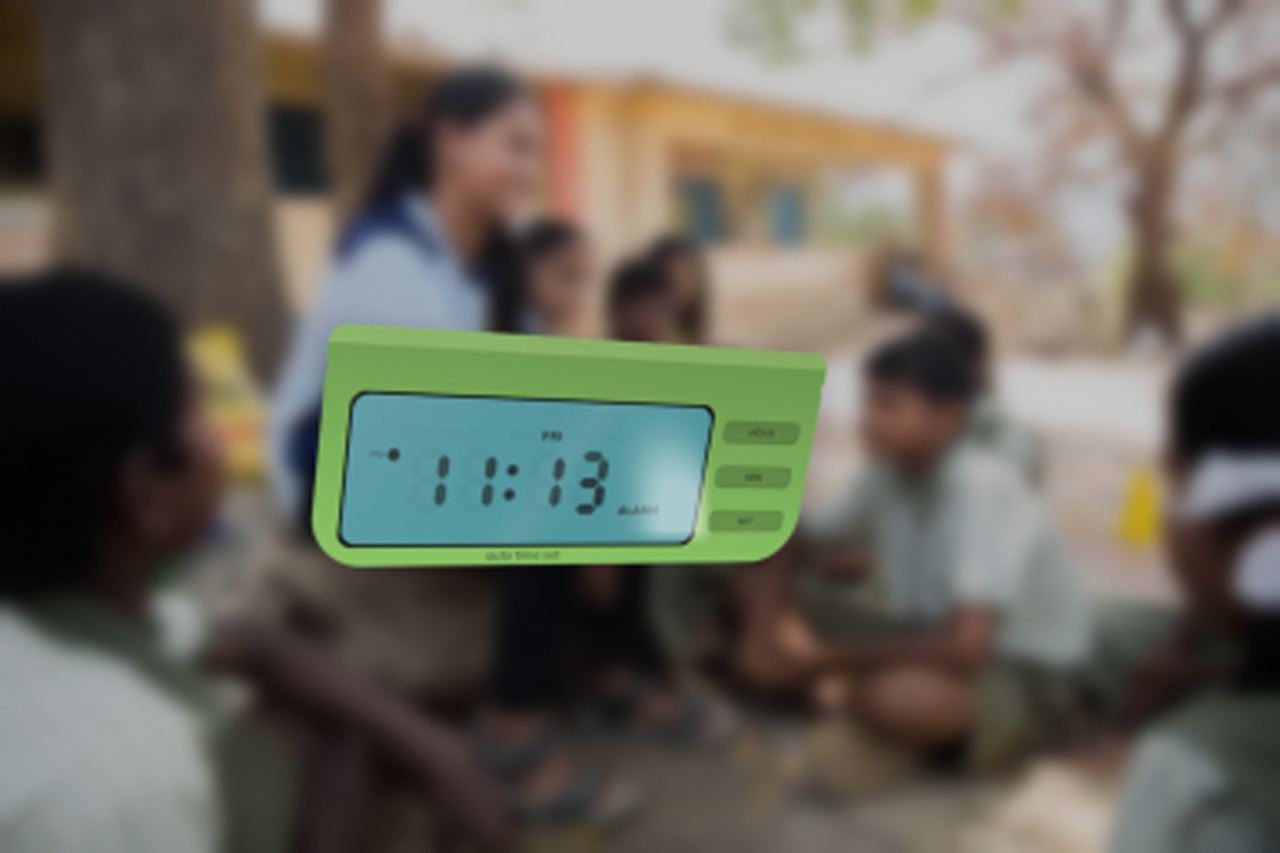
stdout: 11:13
